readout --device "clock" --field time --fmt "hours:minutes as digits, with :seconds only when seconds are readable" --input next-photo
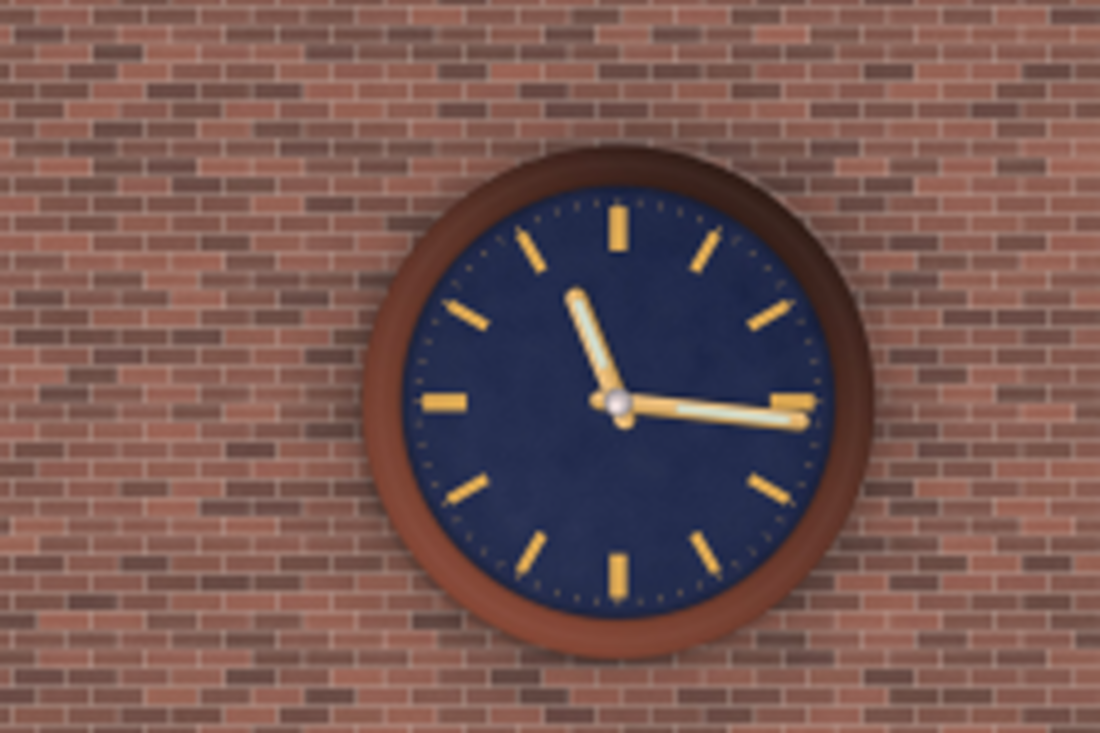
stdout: 11:16
